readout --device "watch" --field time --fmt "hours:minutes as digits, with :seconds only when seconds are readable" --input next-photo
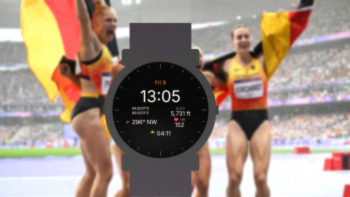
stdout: 13:05
